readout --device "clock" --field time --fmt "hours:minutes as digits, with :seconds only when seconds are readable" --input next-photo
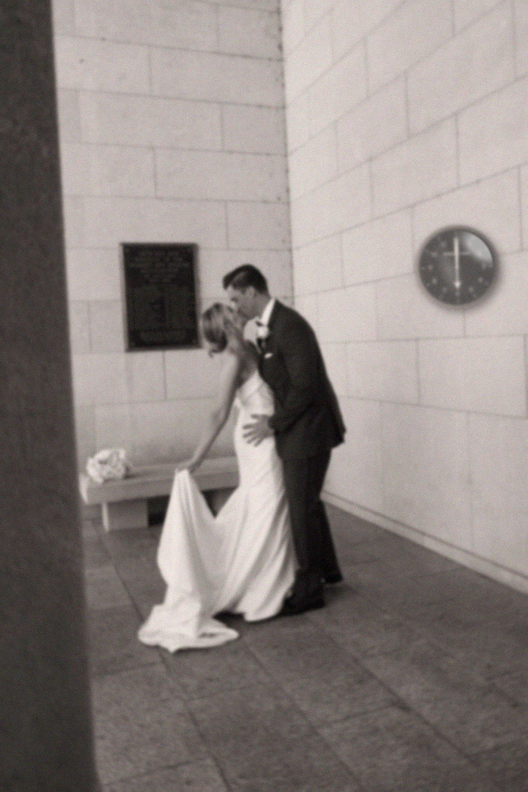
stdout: 6:00
